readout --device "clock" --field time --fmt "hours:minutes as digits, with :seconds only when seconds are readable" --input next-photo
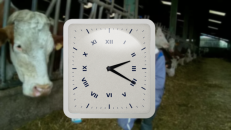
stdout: 2:20
